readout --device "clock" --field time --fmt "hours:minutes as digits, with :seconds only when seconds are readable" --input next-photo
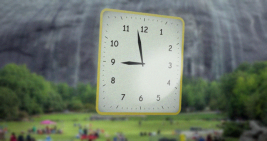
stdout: 8:58
